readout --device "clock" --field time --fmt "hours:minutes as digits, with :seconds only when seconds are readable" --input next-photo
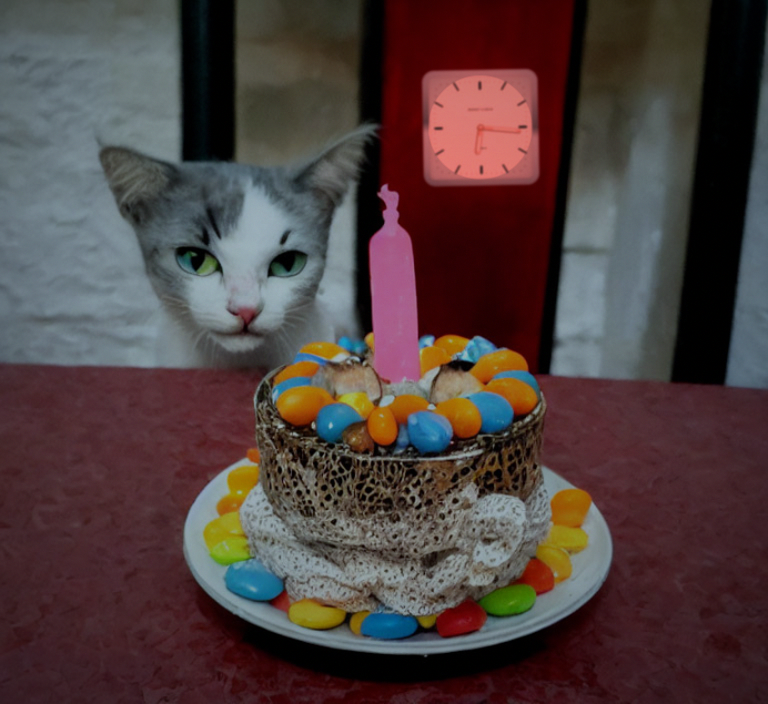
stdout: 6:16
